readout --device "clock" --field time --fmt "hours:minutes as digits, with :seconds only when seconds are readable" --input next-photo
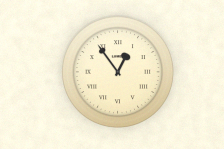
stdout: 12:54
